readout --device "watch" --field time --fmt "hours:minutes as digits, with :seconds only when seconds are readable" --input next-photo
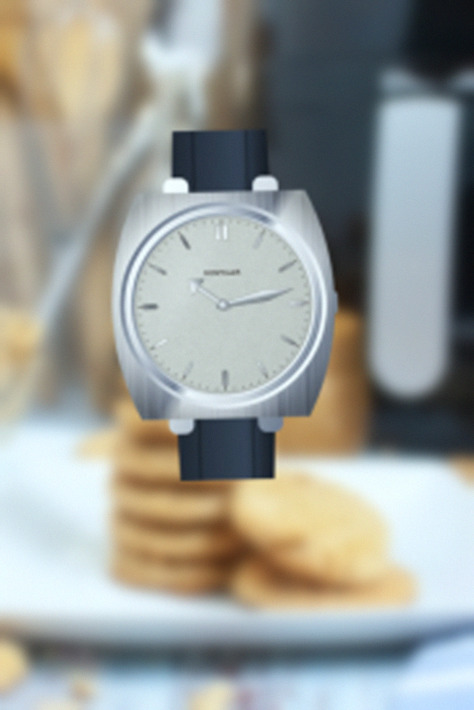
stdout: 10:13
